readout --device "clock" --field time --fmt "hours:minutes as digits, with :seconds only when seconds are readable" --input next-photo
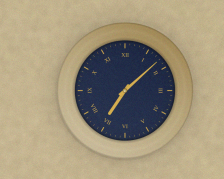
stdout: 7:08
